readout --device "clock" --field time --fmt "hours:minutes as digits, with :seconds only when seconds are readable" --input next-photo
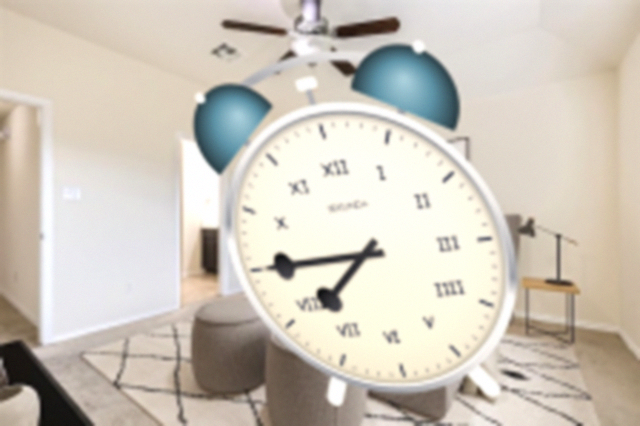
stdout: 7:45
